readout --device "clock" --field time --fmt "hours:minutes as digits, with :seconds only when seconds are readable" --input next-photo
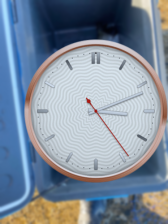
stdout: 3:11:24
